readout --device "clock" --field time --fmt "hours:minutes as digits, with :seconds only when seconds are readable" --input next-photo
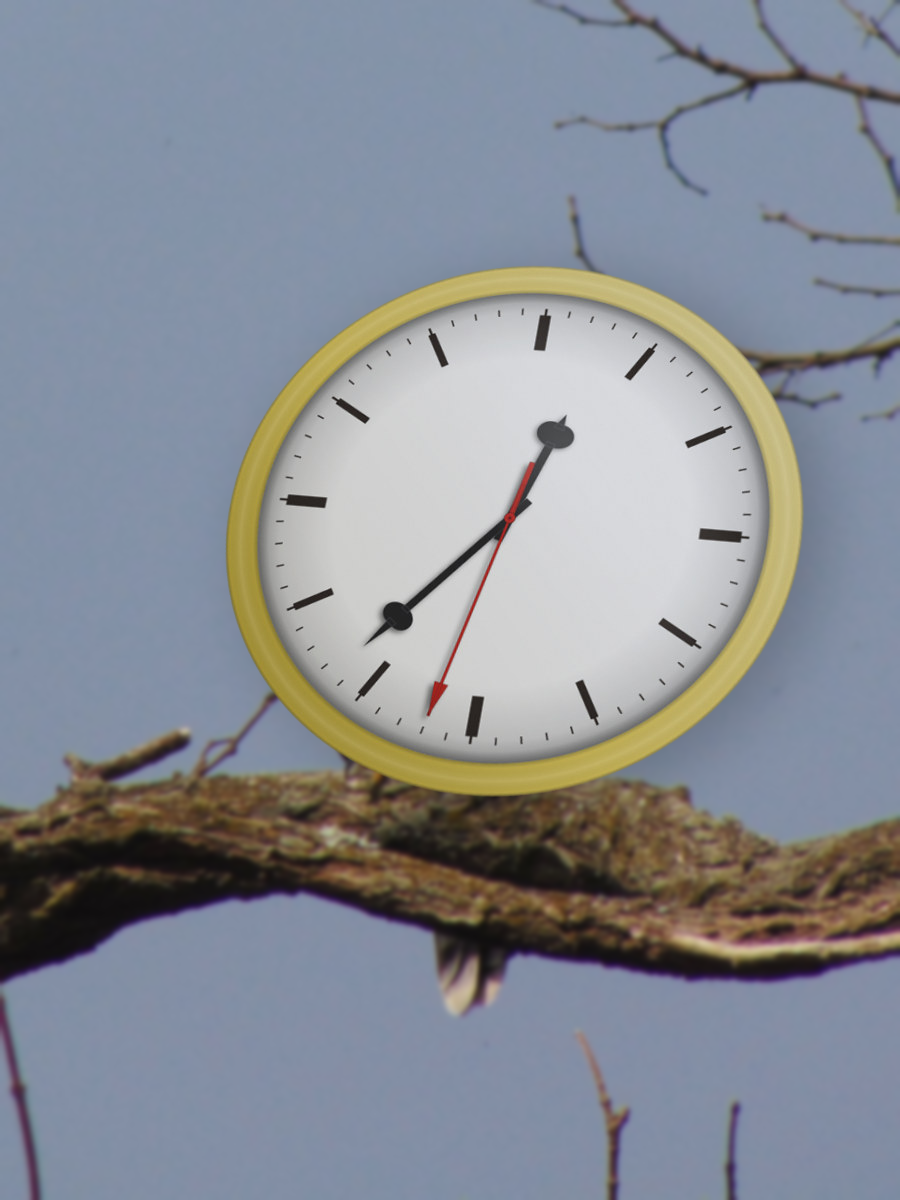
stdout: 12:36:32
